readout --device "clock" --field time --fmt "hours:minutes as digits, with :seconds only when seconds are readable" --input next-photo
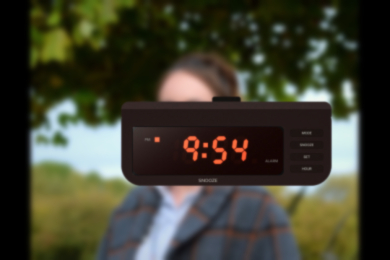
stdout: 9:54
